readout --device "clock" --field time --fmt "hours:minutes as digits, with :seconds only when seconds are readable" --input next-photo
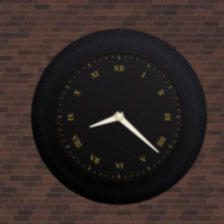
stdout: 8:22
